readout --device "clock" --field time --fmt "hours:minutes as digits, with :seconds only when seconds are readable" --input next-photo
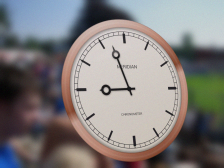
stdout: 8:57
